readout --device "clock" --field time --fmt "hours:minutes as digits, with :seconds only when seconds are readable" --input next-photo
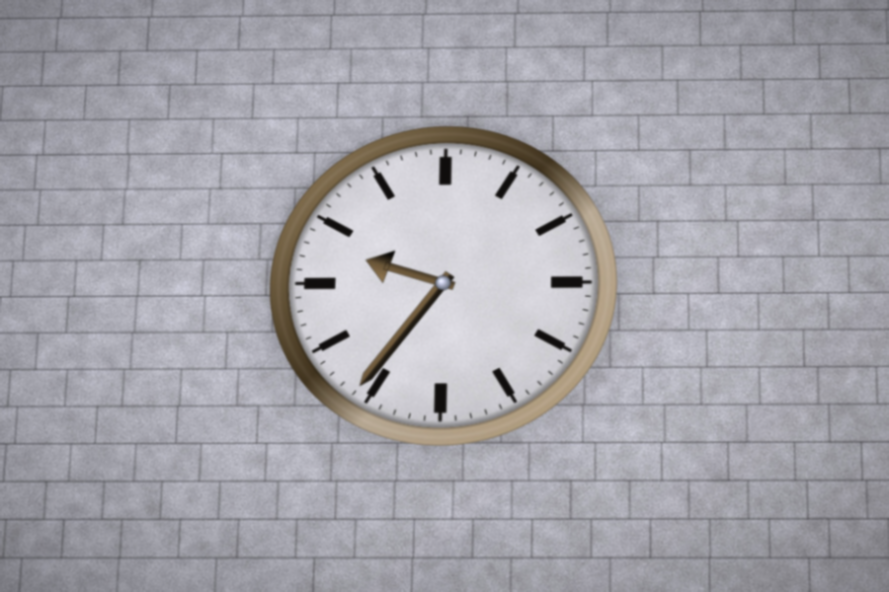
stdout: 9:36
